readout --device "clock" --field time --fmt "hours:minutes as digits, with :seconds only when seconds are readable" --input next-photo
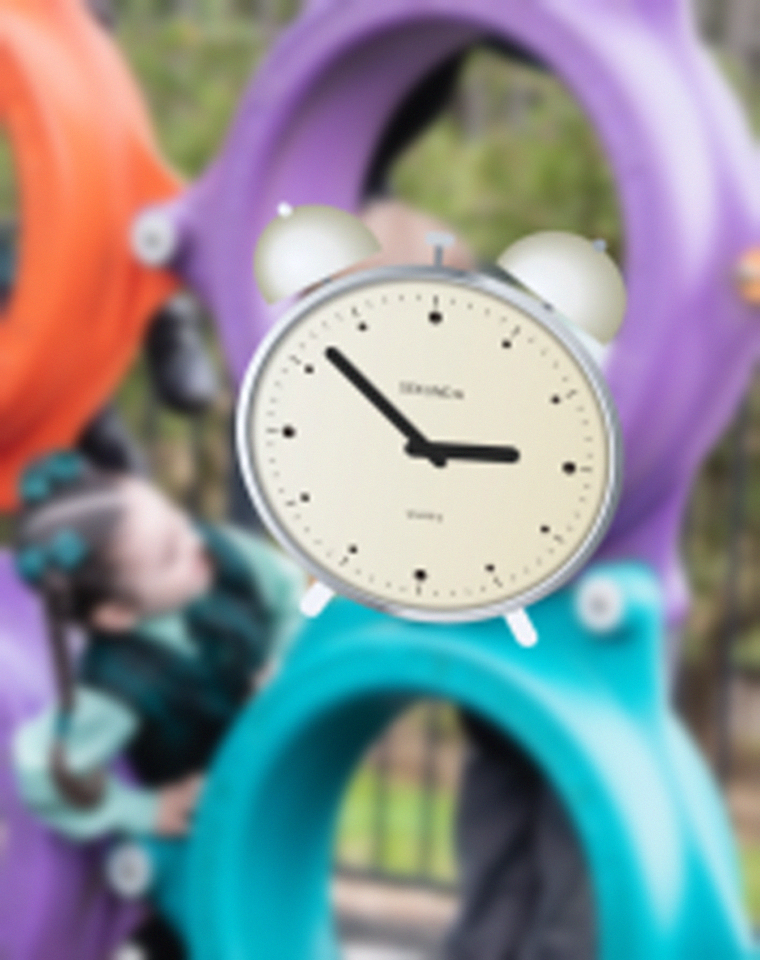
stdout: 2:52
